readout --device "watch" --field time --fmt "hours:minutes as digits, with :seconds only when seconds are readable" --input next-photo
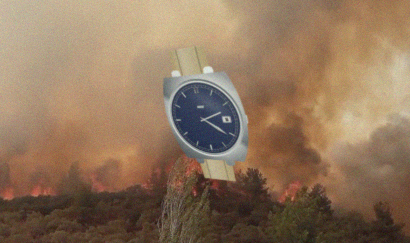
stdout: 2:21
